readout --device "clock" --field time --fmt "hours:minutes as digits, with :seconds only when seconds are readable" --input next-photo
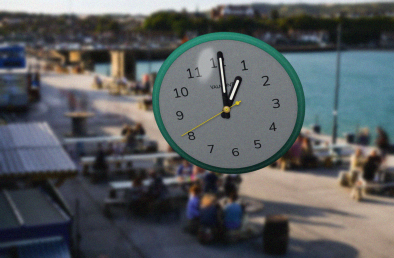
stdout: 1:00:41
